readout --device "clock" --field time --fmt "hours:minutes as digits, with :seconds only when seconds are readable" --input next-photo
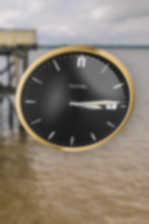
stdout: 3:14
